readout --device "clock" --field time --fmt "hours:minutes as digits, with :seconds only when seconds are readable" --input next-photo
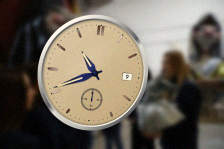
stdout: 10:41
